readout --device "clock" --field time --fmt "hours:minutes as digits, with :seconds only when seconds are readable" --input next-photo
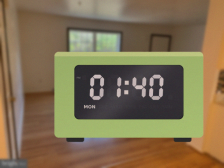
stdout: 1:40
